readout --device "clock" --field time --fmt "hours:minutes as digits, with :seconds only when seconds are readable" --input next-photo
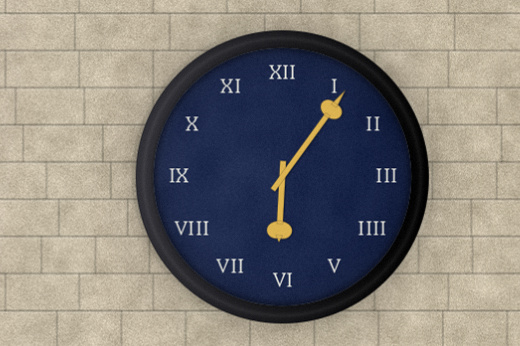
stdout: 6:06
